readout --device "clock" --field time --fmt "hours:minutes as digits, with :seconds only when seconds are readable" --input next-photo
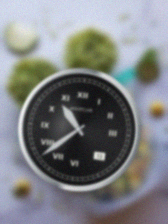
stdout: 10:38
